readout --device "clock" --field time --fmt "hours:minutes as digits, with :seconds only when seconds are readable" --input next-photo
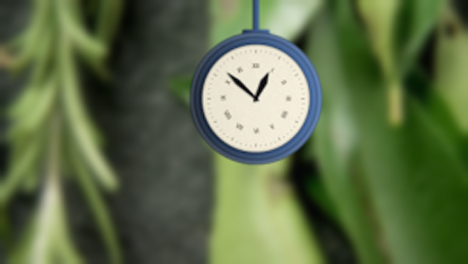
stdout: 12:52
